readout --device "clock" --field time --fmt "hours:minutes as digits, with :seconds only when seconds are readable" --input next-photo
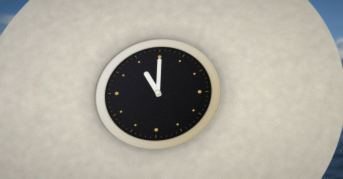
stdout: 11:00
